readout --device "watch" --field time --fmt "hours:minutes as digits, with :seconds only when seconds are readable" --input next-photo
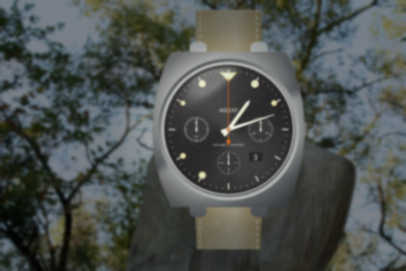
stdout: 1:12
